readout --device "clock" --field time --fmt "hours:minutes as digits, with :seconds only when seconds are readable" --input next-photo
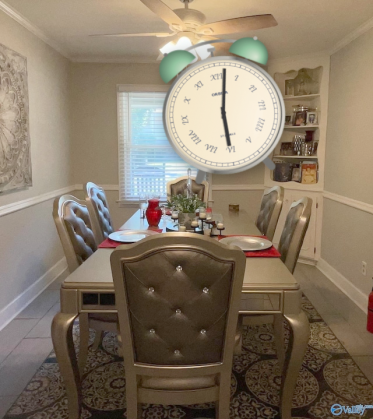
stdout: 6:02
